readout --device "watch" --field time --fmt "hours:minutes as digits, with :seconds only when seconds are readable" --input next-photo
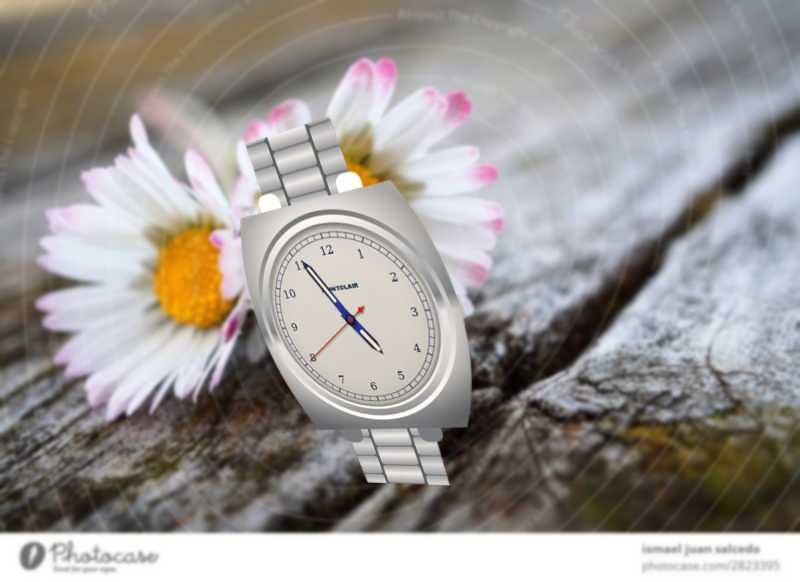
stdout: 4:55:40
